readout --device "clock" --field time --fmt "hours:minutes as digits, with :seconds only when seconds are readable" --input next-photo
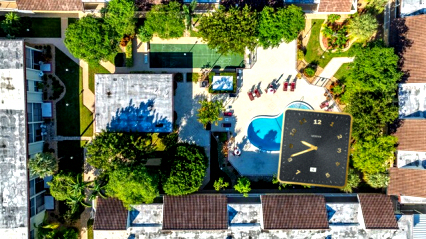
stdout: 9:41
